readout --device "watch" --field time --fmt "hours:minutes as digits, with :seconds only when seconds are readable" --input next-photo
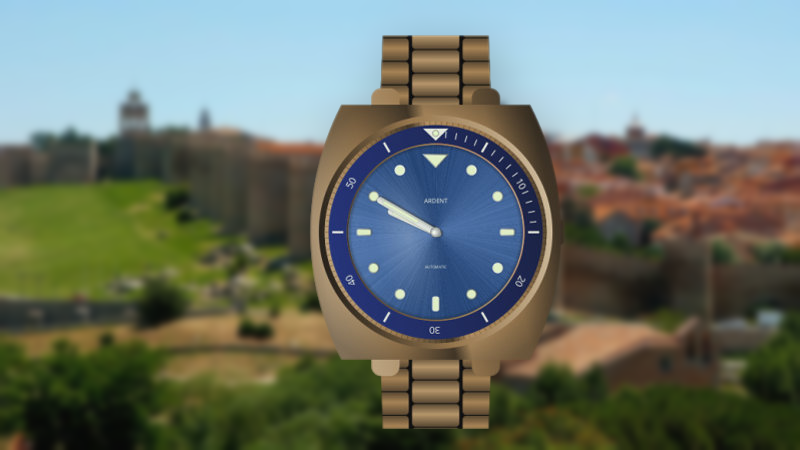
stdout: 9:50
